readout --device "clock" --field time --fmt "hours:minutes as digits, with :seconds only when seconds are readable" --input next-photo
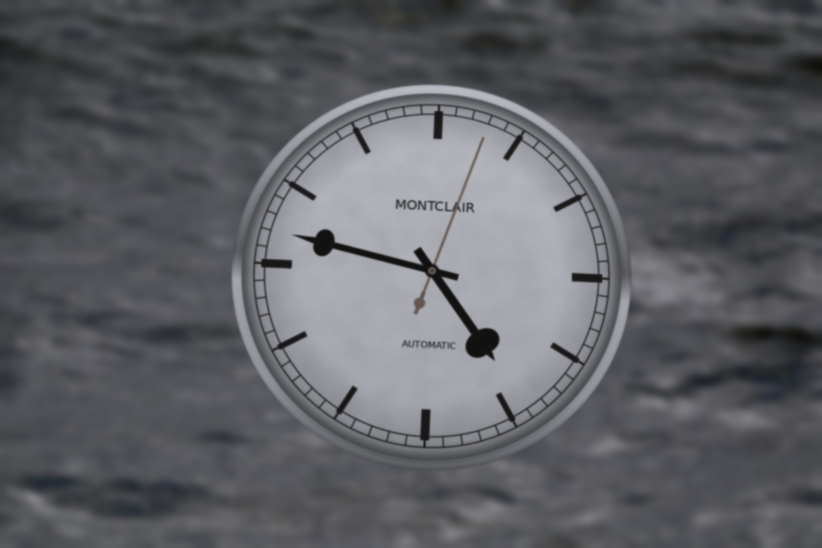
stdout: 4:47:03
